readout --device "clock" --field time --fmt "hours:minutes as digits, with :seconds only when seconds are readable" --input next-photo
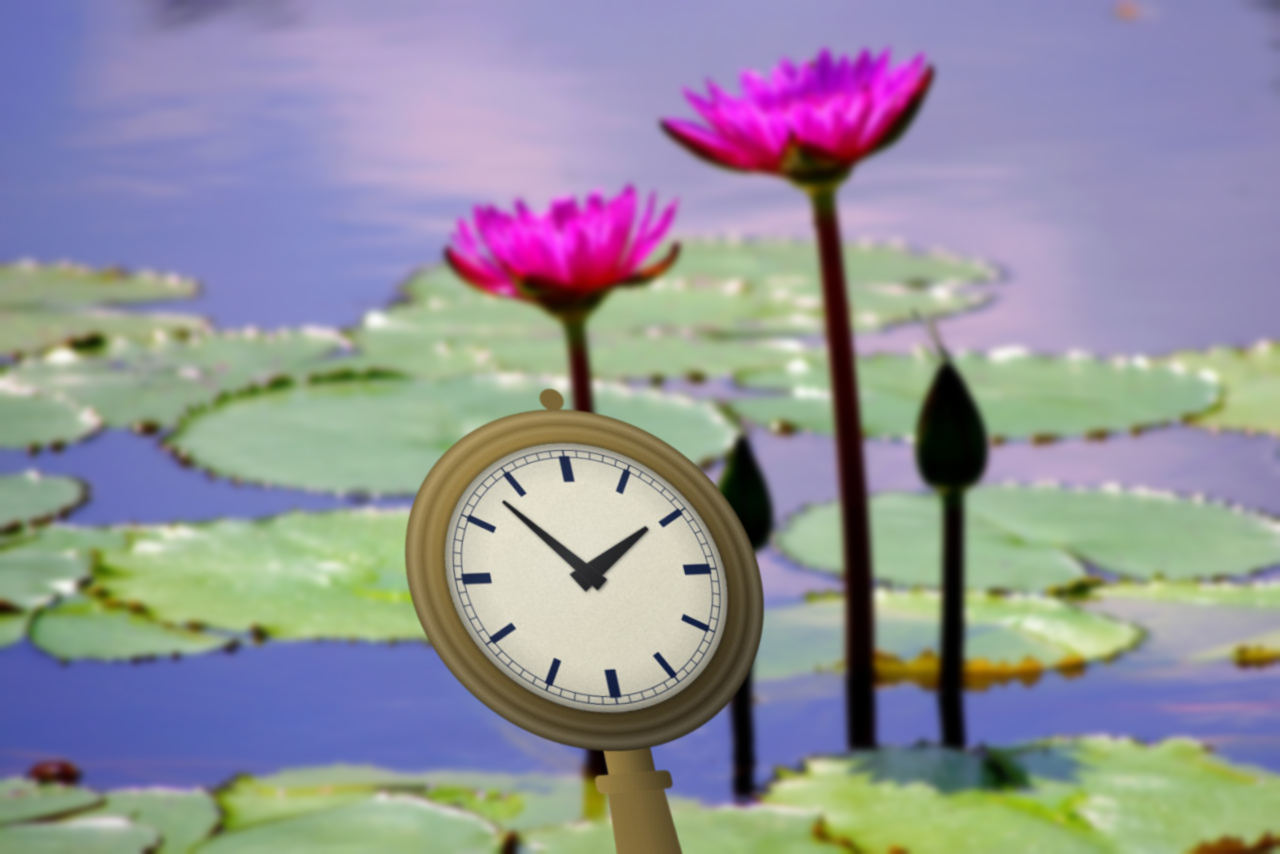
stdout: 1:53
